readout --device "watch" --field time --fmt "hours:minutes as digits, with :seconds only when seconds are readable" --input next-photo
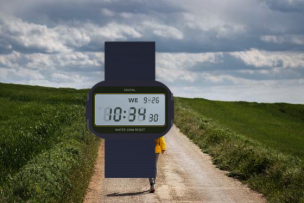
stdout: 10:34:30
